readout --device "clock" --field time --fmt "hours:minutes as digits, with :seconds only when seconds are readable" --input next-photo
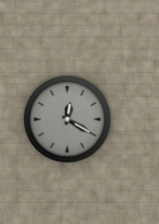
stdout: 12:20
